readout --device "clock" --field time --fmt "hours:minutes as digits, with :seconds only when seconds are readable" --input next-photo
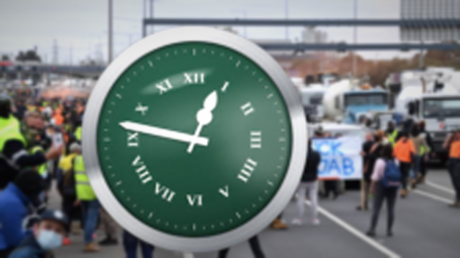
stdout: 12:47
